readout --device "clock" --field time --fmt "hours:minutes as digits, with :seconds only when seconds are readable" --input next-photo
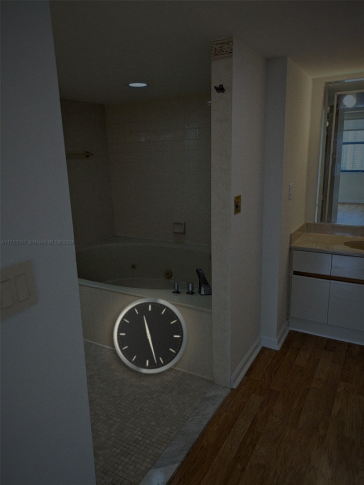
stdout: 11:27
